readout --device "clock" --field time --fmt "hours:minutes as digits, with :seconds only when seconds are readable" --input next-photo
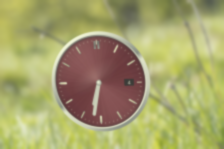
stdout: 6:32
